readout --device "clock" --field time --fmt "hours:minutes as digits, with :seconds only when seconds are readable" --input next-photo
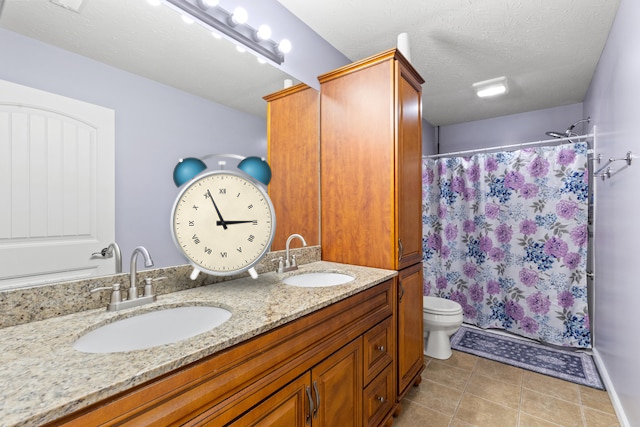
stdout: 2:56
